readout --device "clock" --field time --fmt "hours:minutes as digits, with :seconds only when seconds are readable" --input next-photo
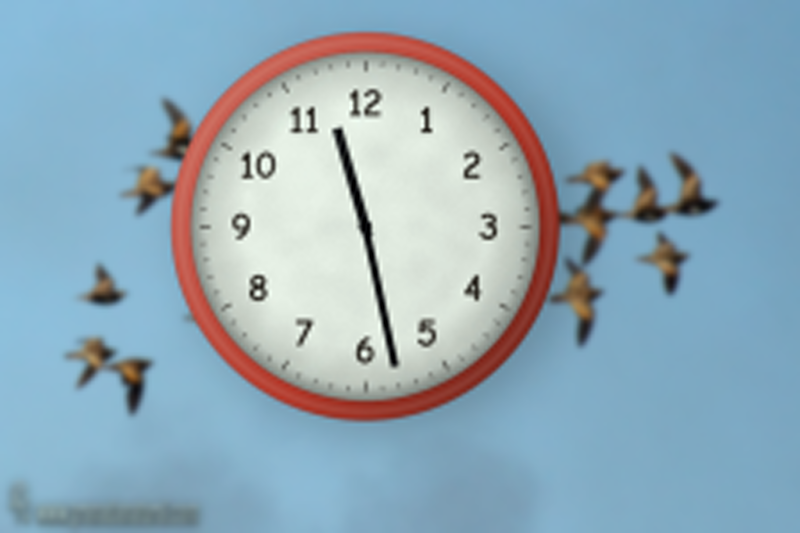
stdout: 11:28
